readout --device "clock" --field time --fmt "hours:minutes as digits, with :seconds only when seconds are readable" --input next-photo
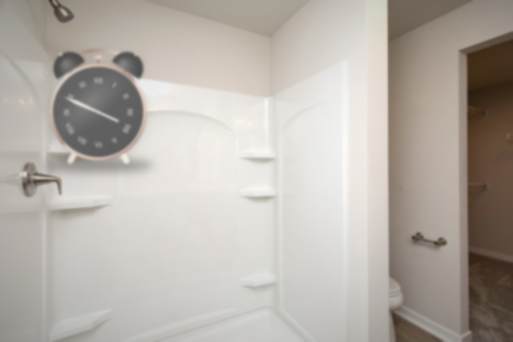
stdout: 3:49
